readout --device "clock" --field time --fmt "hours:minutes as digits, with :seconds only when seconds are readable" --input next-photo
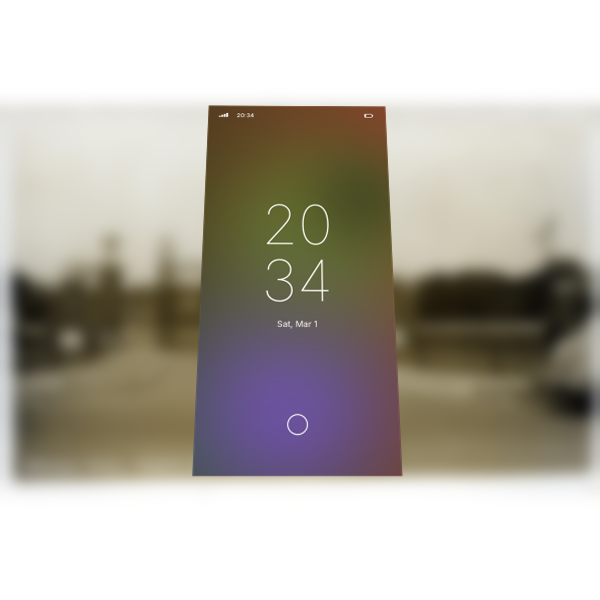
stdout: 20:34
